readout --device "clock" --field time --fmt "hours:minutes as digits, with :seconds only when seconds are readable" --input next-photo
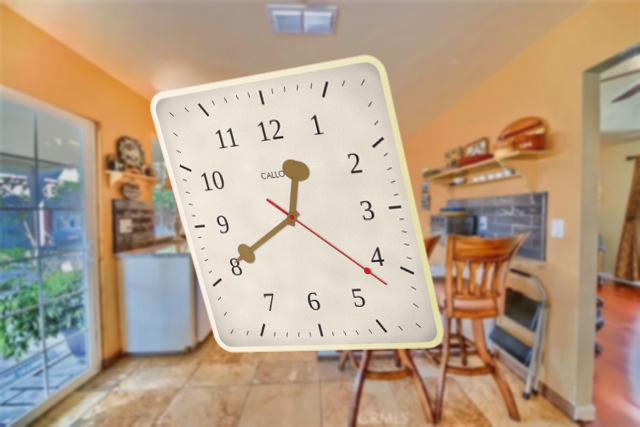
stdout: 12:40:22
